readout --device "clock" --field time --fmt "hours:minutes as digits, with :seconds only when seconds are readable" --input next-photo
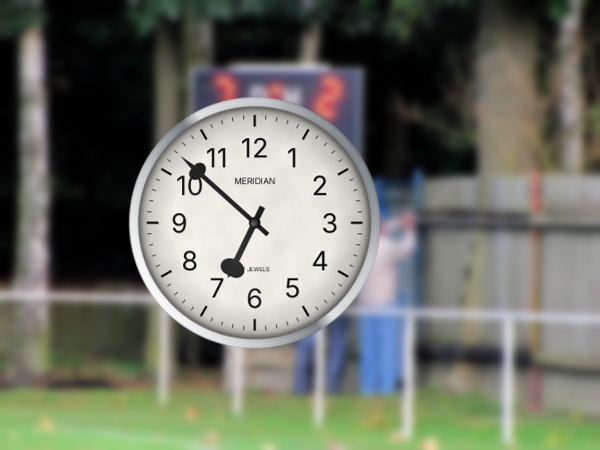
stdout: 6:52
